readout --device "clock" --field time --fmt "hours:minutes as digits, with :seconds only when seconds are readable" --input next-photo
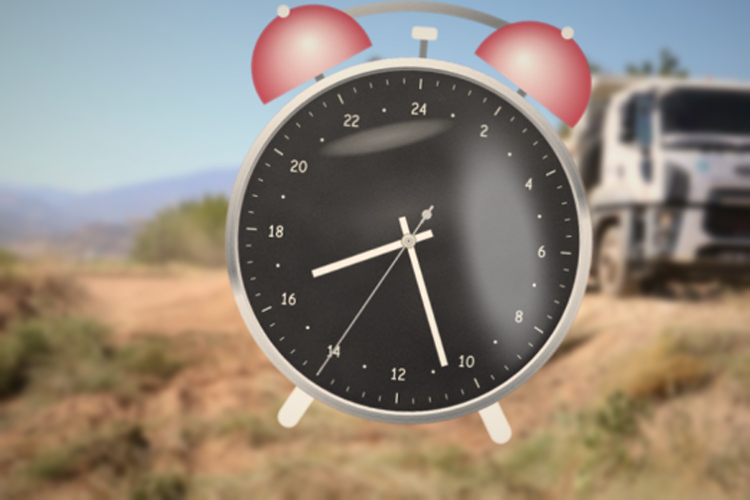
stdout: 16:26:35
